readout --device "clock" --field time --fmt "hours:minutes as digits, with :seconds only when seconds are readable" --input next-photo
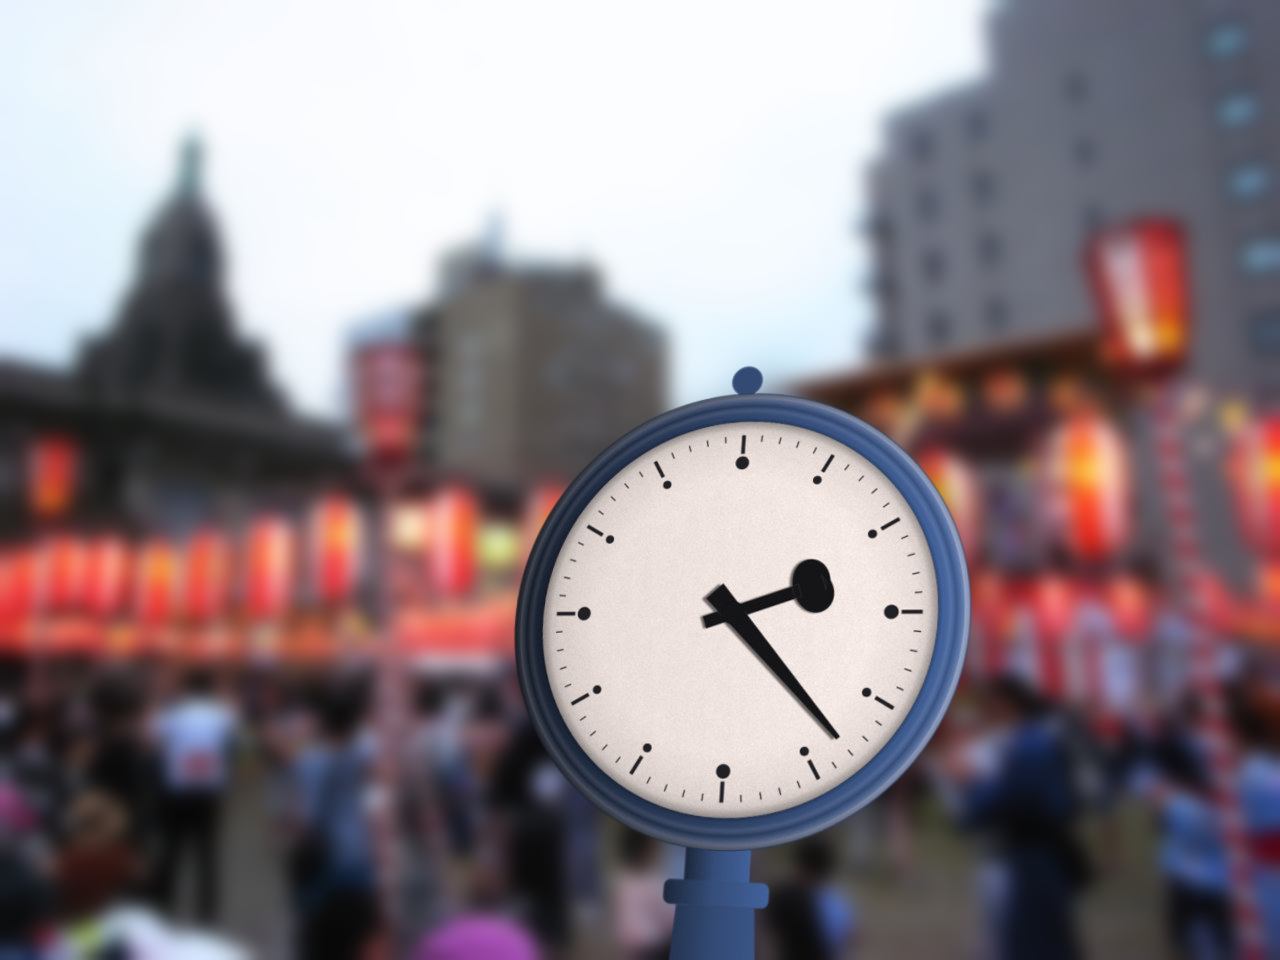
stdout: 2:23
